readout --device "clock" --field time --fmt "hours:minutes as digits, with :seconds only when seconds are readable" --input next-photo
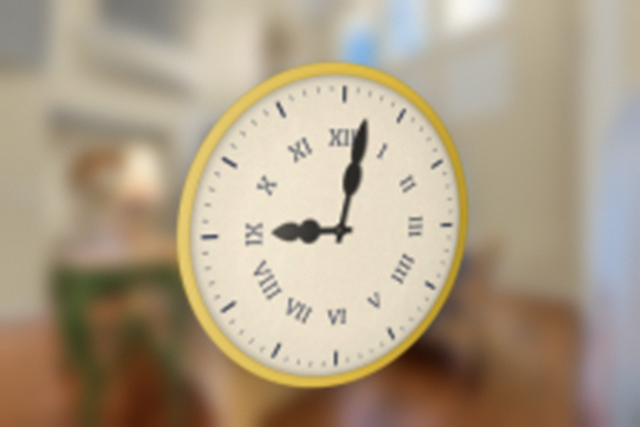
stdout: 9:02
